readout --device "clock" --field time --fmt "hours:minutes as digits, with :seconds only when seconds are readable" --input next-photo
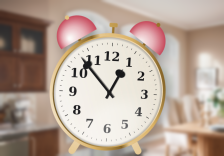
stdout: 12:53
